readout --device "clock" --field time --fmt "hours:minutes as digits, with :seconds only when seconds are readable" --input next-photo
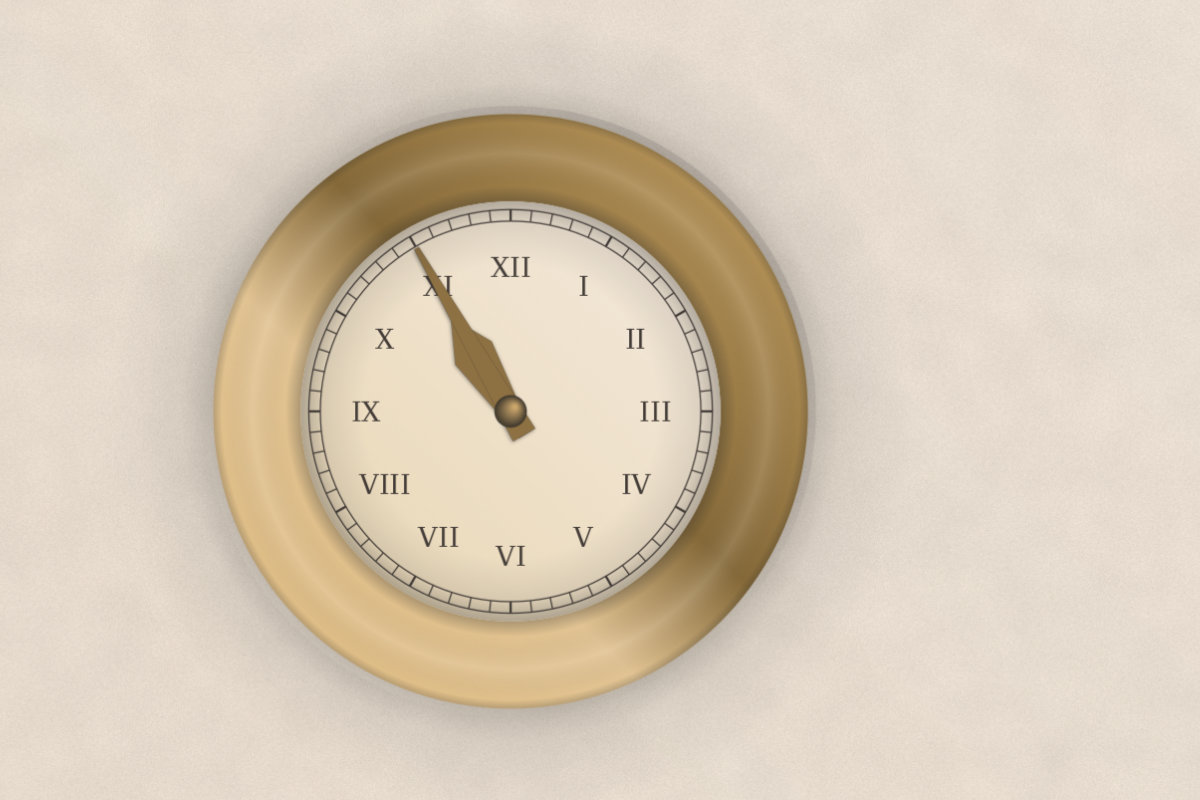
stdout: 10:55
